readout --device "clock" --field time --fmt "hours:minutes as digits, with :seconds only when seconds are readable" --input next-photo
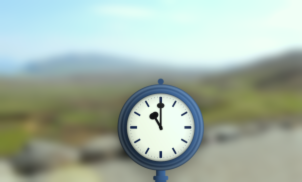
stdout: 11:00
